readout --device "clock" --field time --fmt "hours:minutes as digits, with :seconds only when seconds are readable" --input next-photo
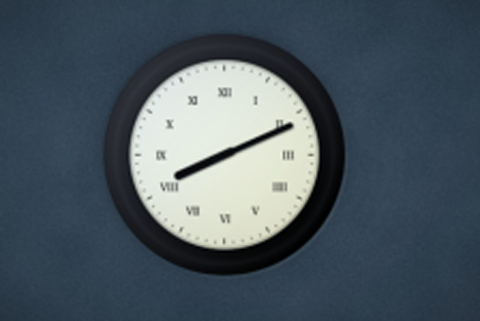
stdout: 8:11
